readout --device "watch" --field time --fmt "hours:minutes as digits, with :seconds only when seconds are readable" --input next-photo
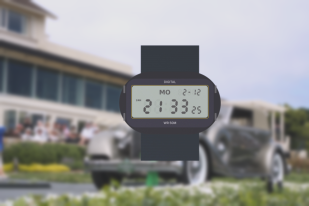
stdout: 21:33:25
